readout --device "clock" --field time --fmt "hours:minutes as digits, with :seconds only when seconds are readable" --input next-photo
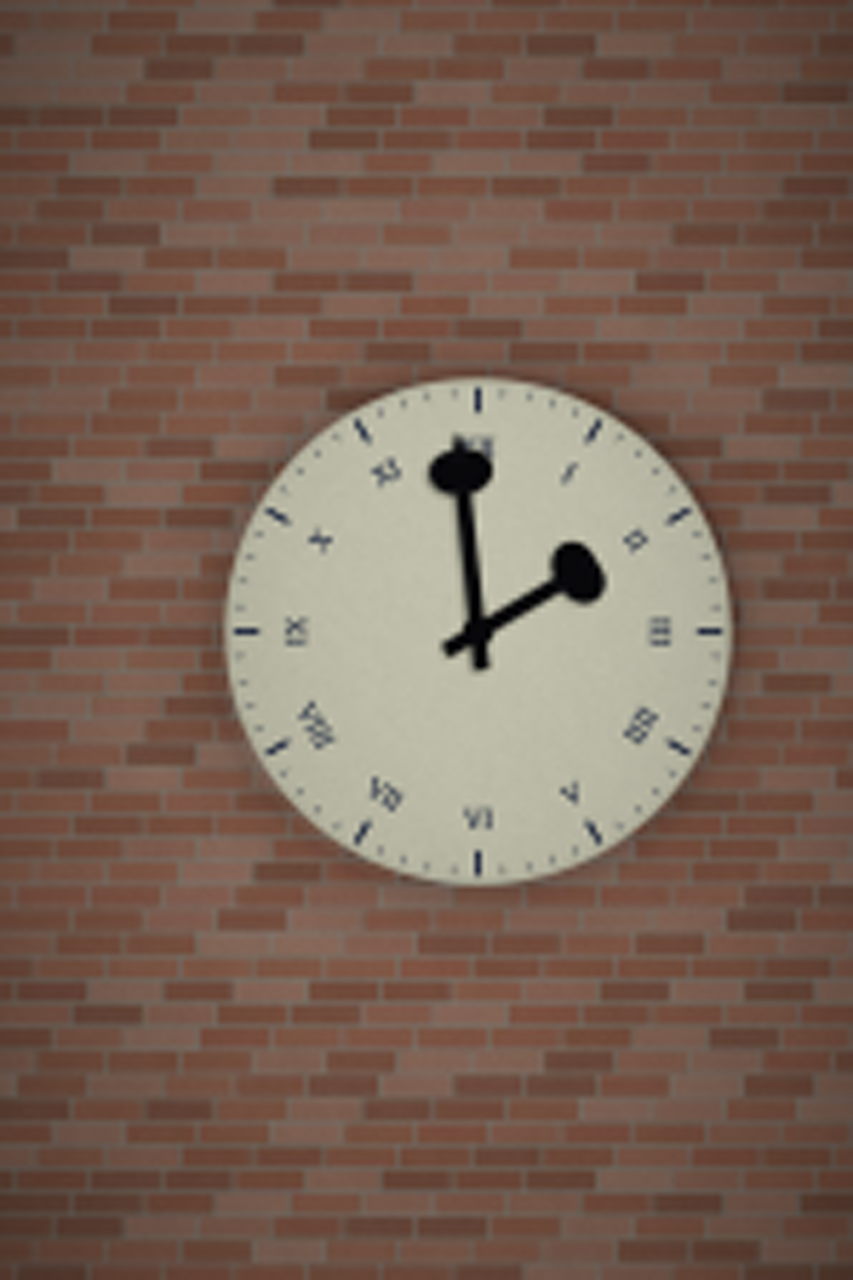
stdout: 1:59
